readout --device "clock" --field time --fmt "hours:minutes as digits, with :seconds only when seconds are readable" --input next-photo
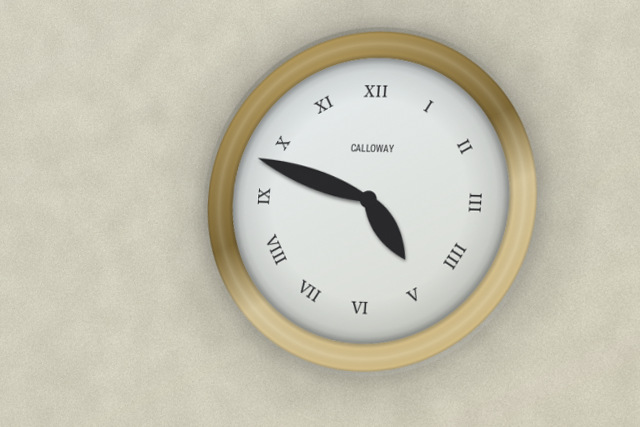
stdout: 4:48
